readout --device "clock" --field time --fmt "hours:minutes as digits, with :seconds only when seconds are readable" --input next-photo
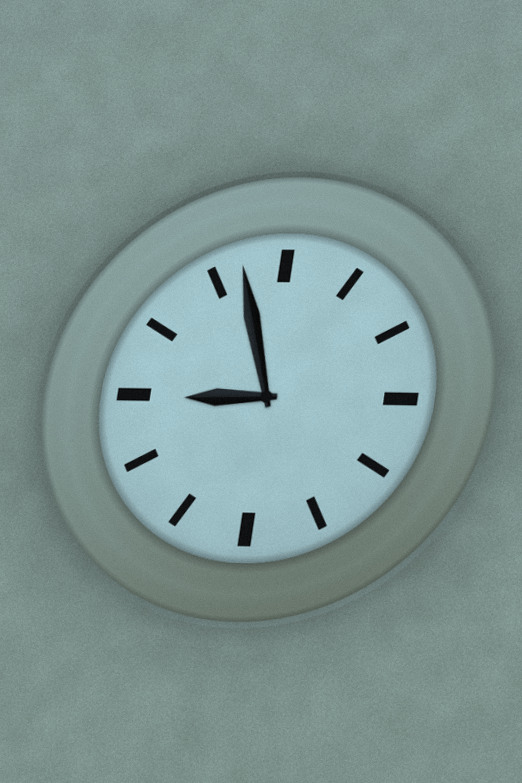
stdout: 8:57
